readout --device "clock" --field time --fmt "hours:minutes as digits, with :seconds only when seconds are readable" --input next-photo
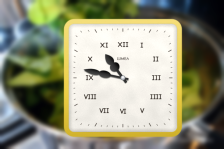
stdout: 10:47
